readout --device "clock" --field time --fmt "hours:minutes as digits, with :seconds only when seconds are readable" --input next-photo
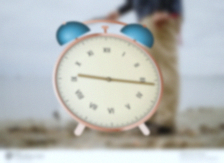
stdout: 9:16
